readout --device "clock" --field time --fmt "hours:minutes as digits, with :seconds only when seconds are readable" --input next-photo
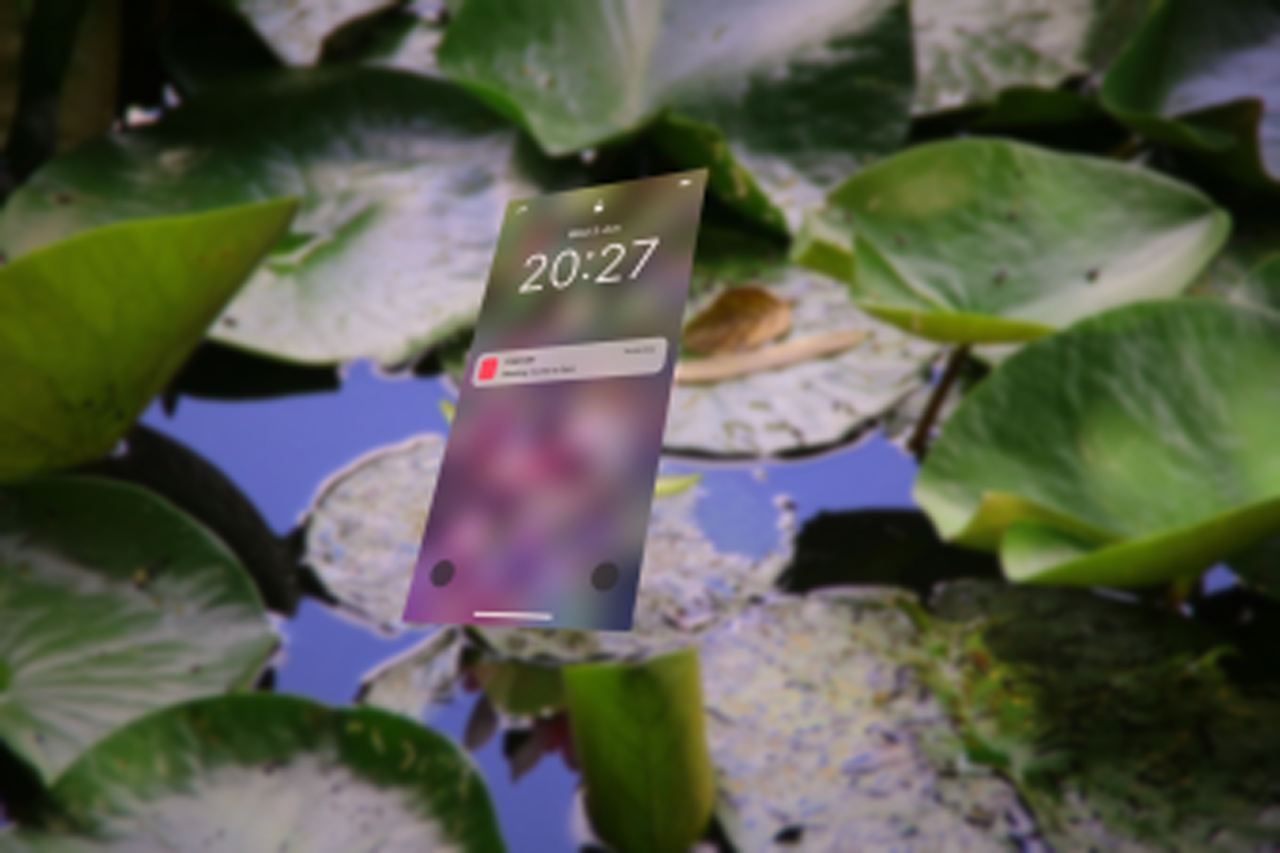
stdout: 20:27
